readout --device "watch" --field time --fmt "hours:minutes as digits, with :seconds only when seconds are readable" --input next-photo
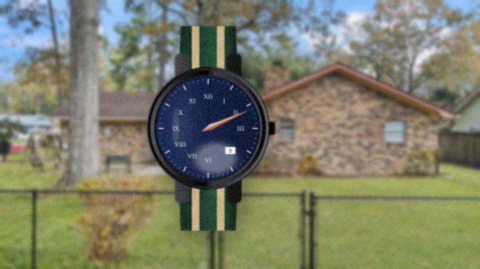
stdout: 2:11
